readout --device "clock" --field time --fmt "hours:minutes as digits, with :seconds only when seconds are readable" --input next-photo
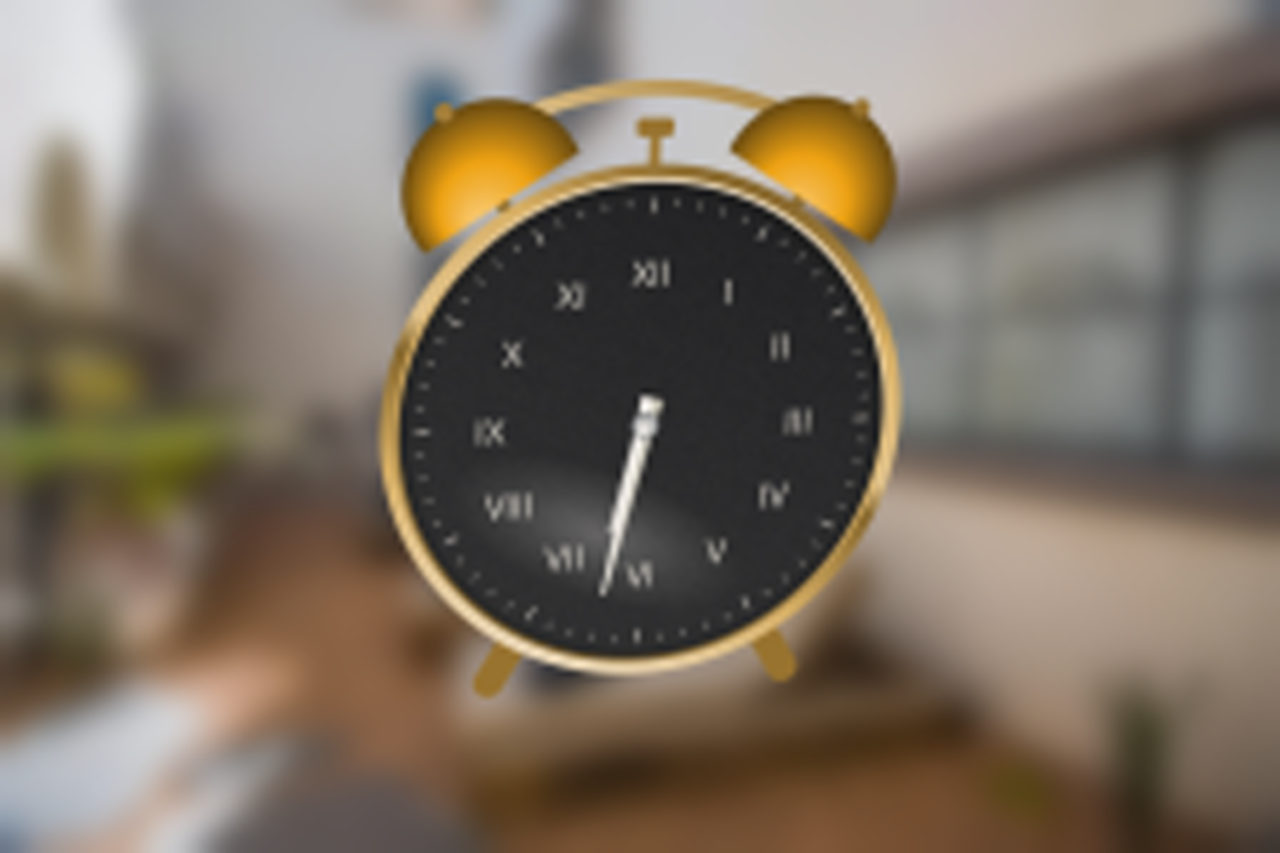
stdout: 6:32
